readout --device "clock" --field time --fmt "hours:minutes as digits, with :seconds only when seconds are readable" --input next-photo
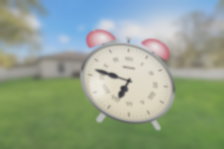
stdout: 6:47
